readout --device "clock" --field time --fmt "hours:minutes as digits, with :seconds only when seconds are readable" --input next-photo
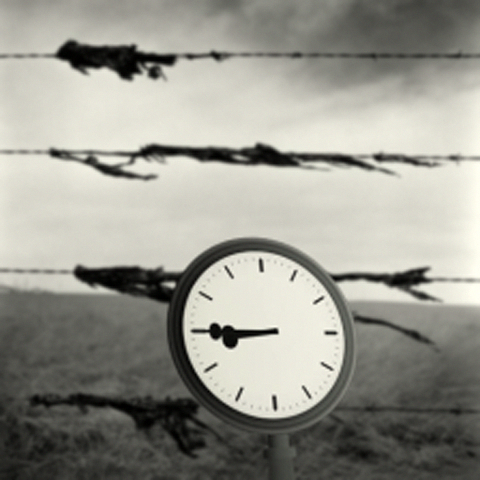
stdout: 8:45
